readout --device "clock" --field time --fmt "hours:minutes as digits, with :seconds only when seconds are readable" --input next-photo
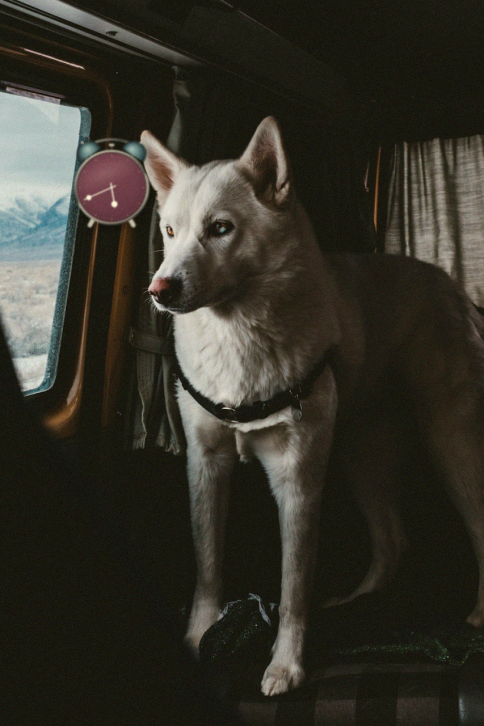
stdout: 5:41
